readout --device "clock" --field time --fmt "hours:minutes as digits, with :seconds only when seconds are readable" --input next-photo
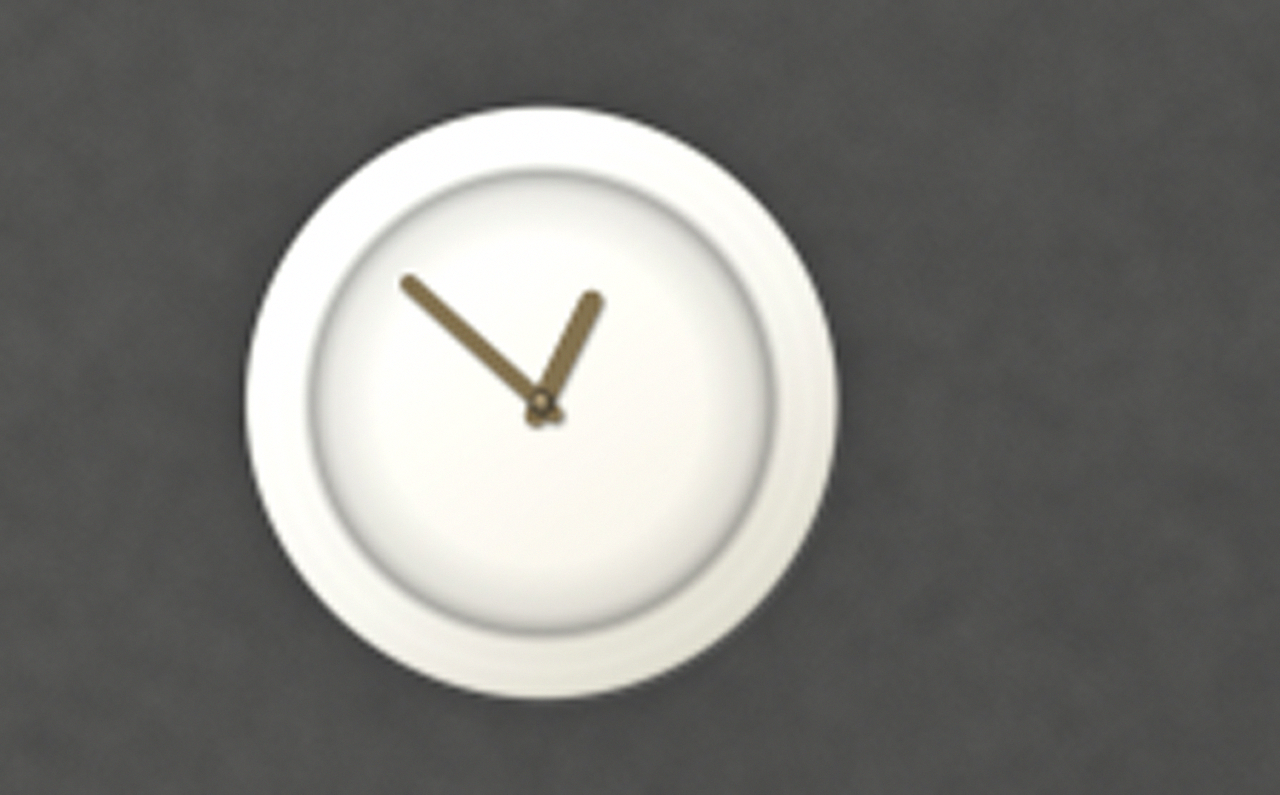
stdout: 12:52
